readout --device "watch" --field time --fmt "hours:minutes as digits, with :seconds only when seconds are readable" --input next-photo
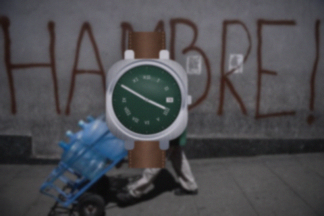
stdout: 3:50
